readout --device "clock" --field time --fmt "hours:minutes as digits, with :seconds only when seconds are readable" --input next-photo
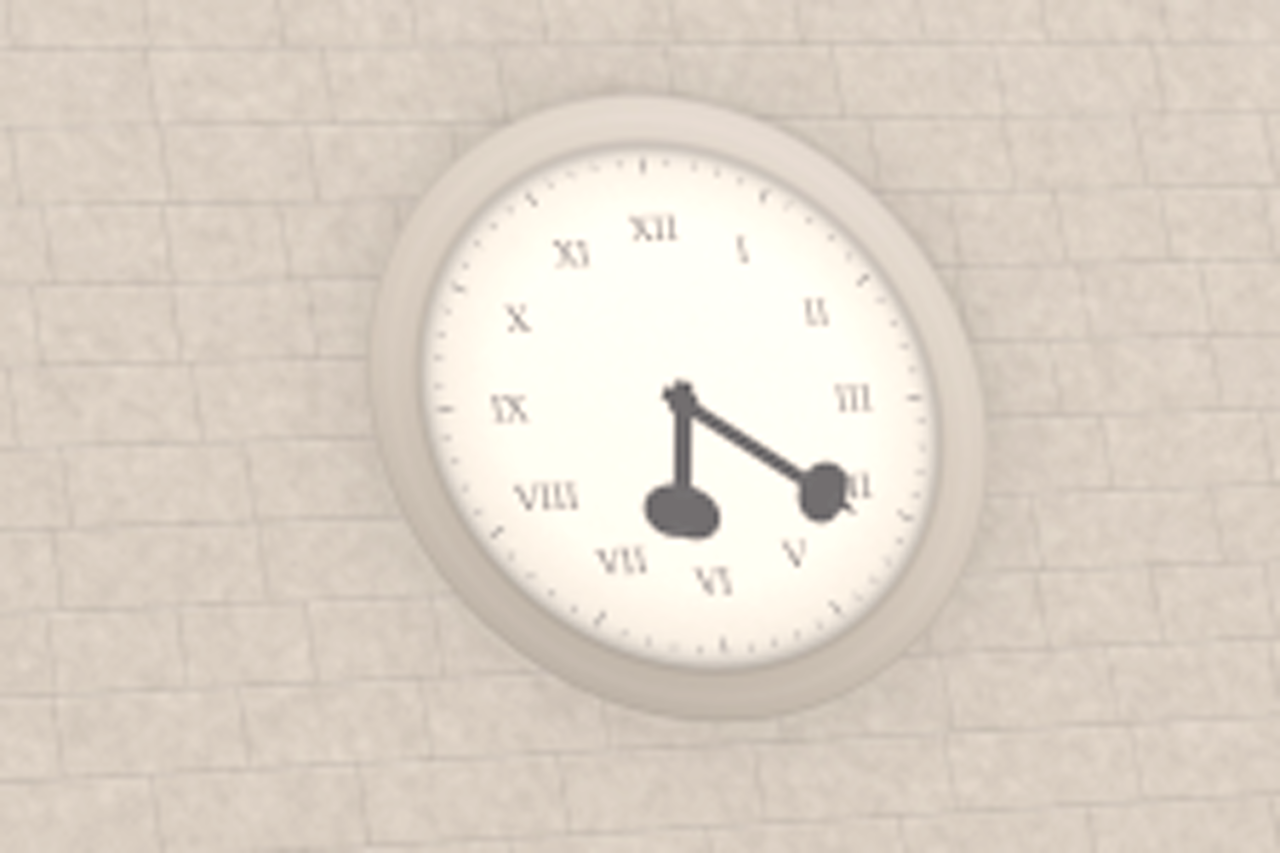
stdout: 6:21
